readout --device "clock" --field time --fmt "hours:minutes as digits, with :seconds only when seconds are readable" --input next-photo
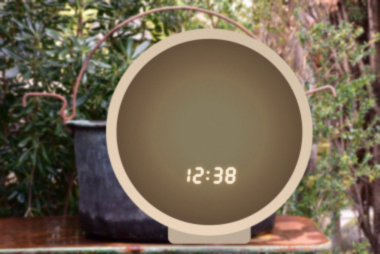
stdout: 12:38
